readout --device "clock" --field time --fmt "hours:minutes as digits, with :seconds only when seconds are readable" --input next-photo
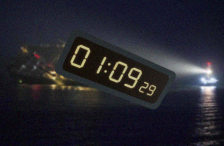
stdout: 1:09:29
